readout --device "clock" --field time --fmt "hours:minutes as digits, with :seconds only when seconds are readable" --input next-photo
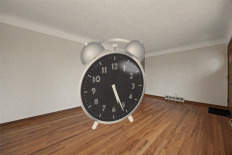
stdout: 5:26
